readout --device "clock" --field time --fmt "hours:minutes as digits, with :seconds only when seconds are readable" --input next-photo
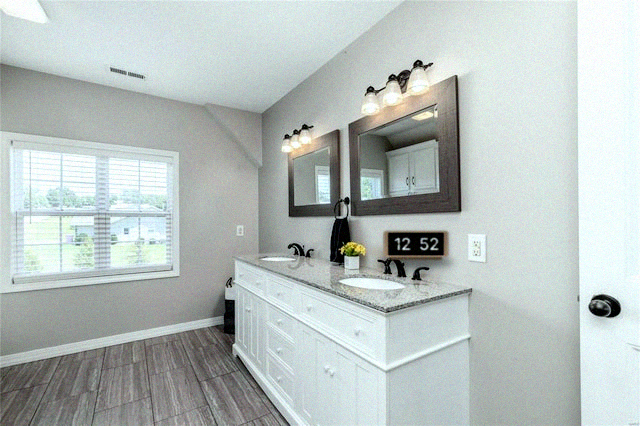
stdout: 12:52
